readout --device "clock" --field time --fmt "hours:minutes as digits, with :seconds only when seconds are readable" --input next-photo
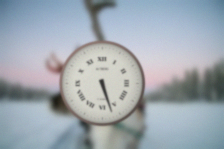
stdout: 5:27
